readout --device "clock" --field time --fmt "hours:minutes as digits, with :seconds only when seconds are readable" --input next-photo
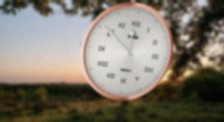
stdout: 11:51
